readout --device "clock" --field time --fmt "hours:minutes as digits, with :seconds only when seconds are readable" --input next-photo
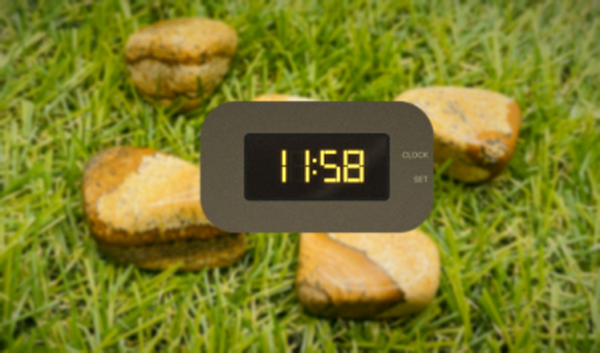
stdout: 11:58
